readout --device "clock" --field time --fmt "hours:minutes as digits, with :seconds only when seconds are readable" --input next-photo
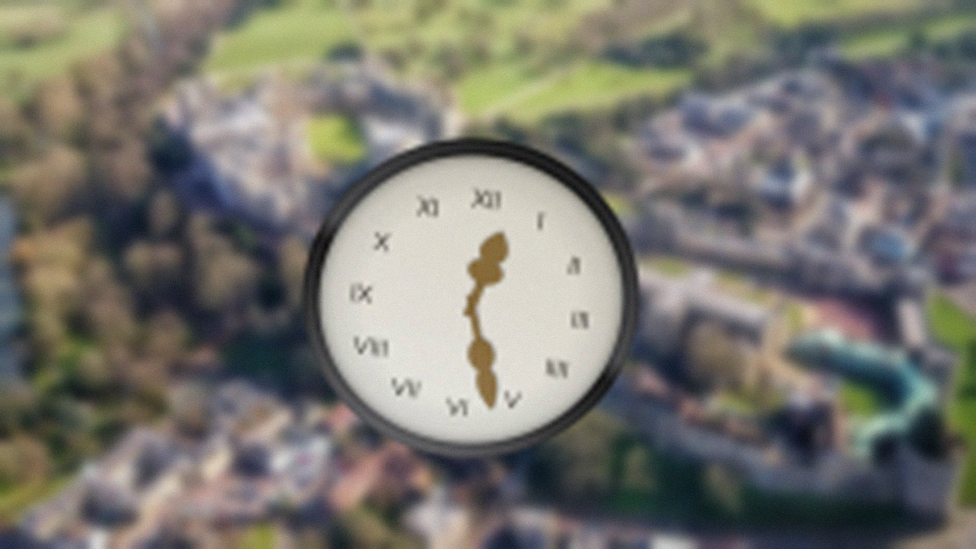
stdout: 12:27
